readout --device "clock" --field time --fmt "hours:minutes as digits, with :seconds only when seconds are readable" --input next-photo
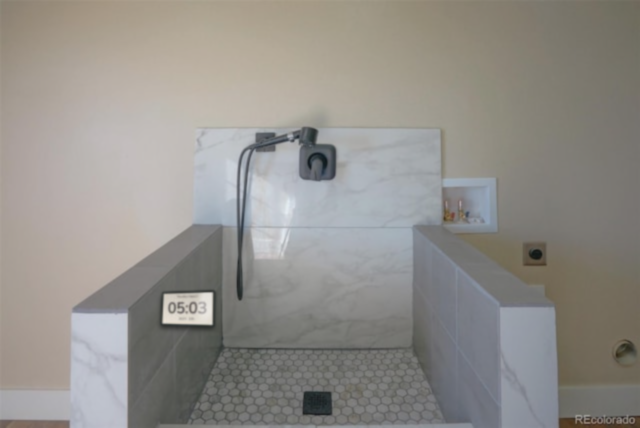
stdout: 5:03
